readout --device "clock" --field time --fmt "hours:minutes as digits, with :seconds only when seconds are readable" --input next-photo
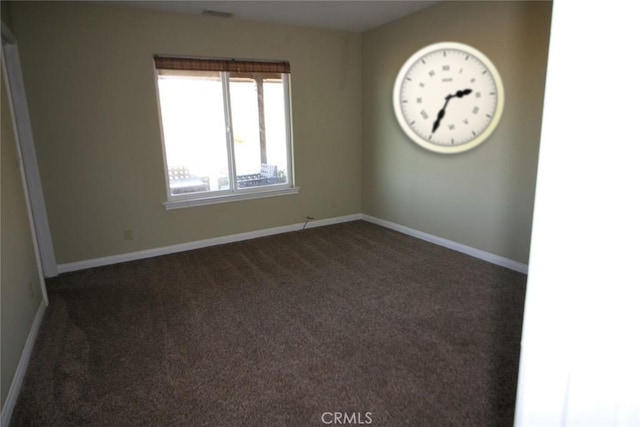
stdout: 2:35
